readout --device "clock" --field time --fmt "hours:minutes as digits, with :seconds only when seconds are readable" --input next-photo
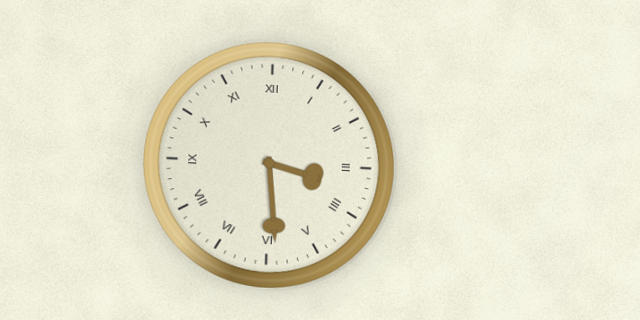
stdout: 3:29
